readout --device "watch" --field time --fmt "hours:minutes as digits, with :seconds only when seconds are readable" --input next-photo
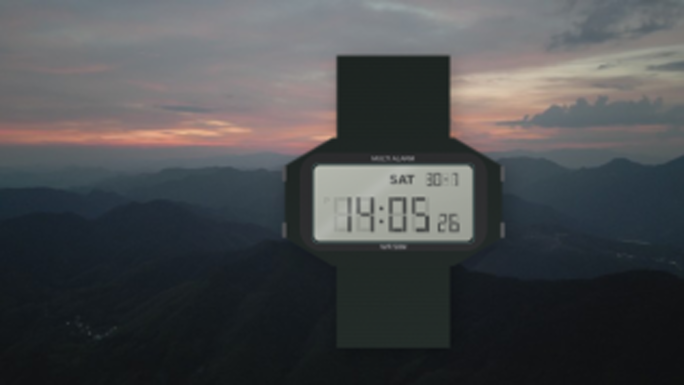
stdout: 14:05:26
